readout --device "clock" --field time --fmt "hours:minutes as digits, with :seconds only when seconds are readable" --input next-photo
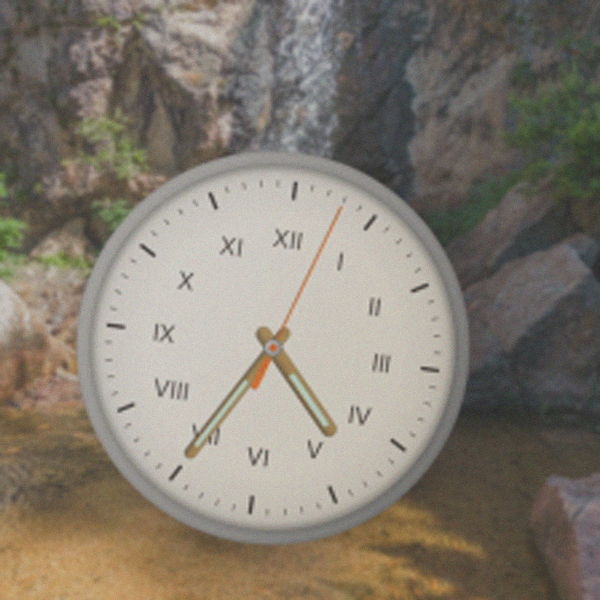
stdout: 4:35:03
